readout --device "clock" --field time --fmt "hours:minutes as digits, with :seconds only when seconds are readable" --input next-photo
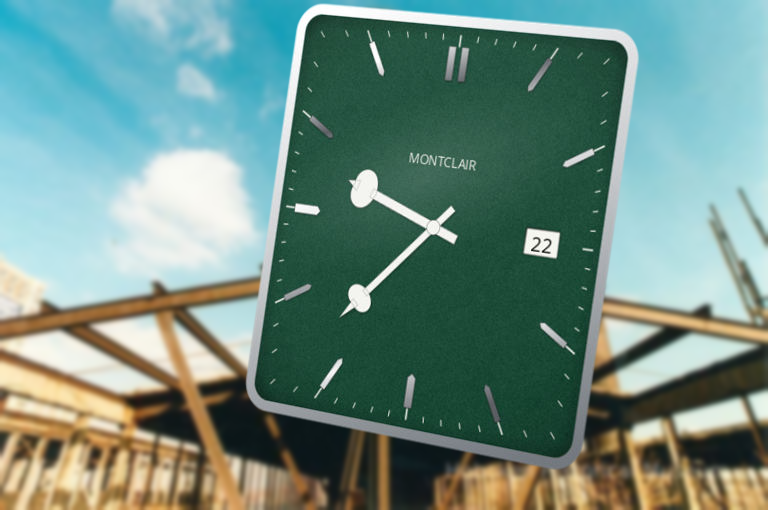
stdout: 9:37
